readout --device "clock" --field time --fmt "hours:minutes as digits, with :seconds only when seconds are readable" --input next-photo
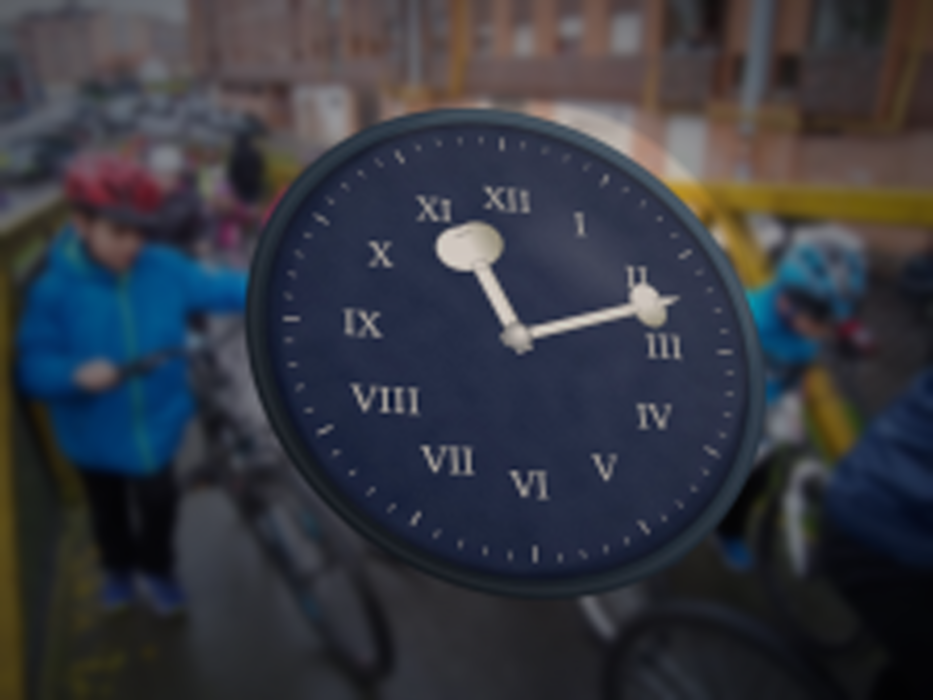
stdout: 11:12
